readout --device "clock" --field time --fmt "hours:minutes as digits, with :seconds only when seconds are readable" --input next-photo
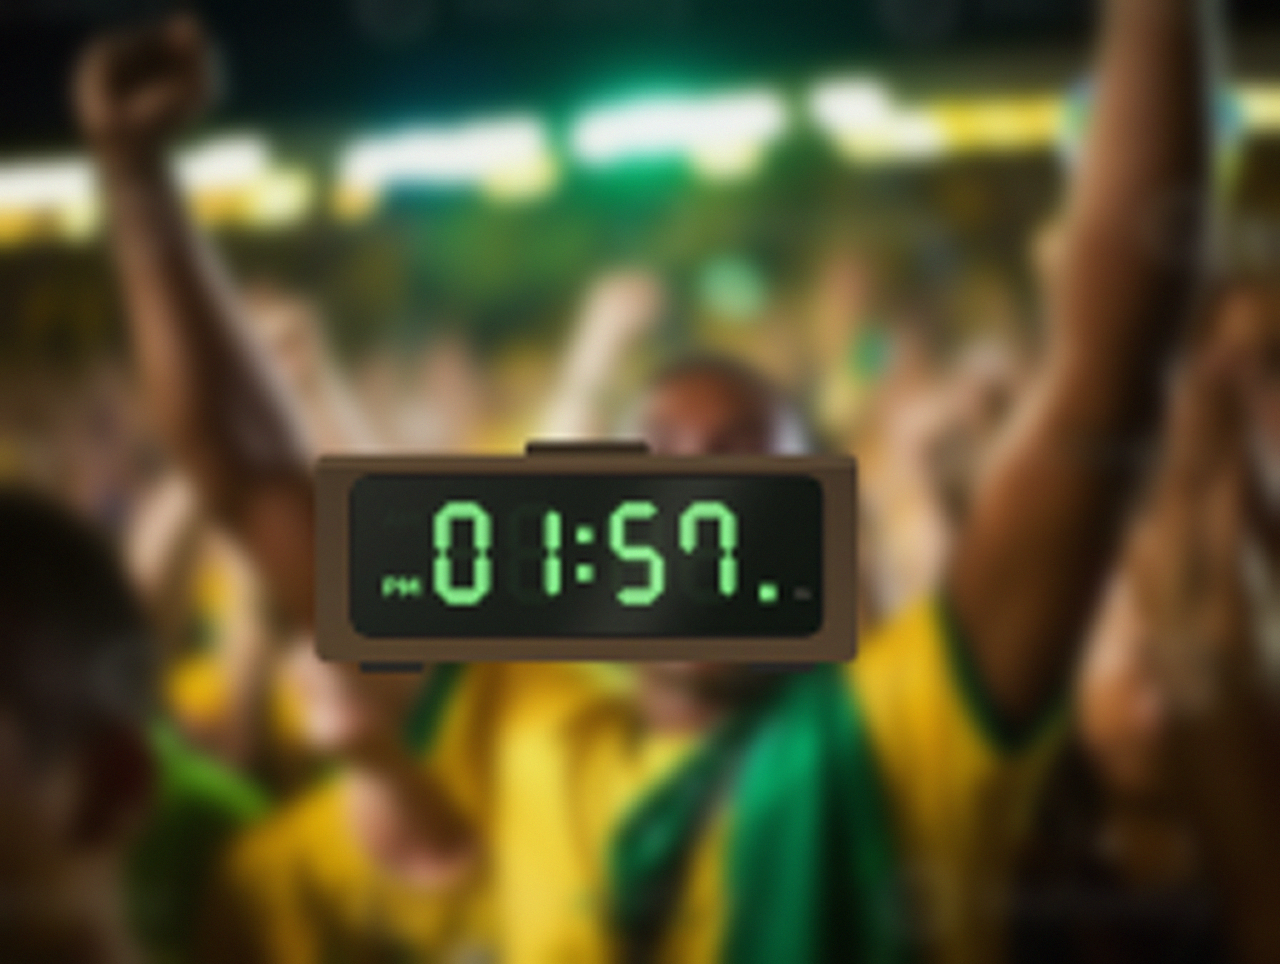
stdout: 1:57
